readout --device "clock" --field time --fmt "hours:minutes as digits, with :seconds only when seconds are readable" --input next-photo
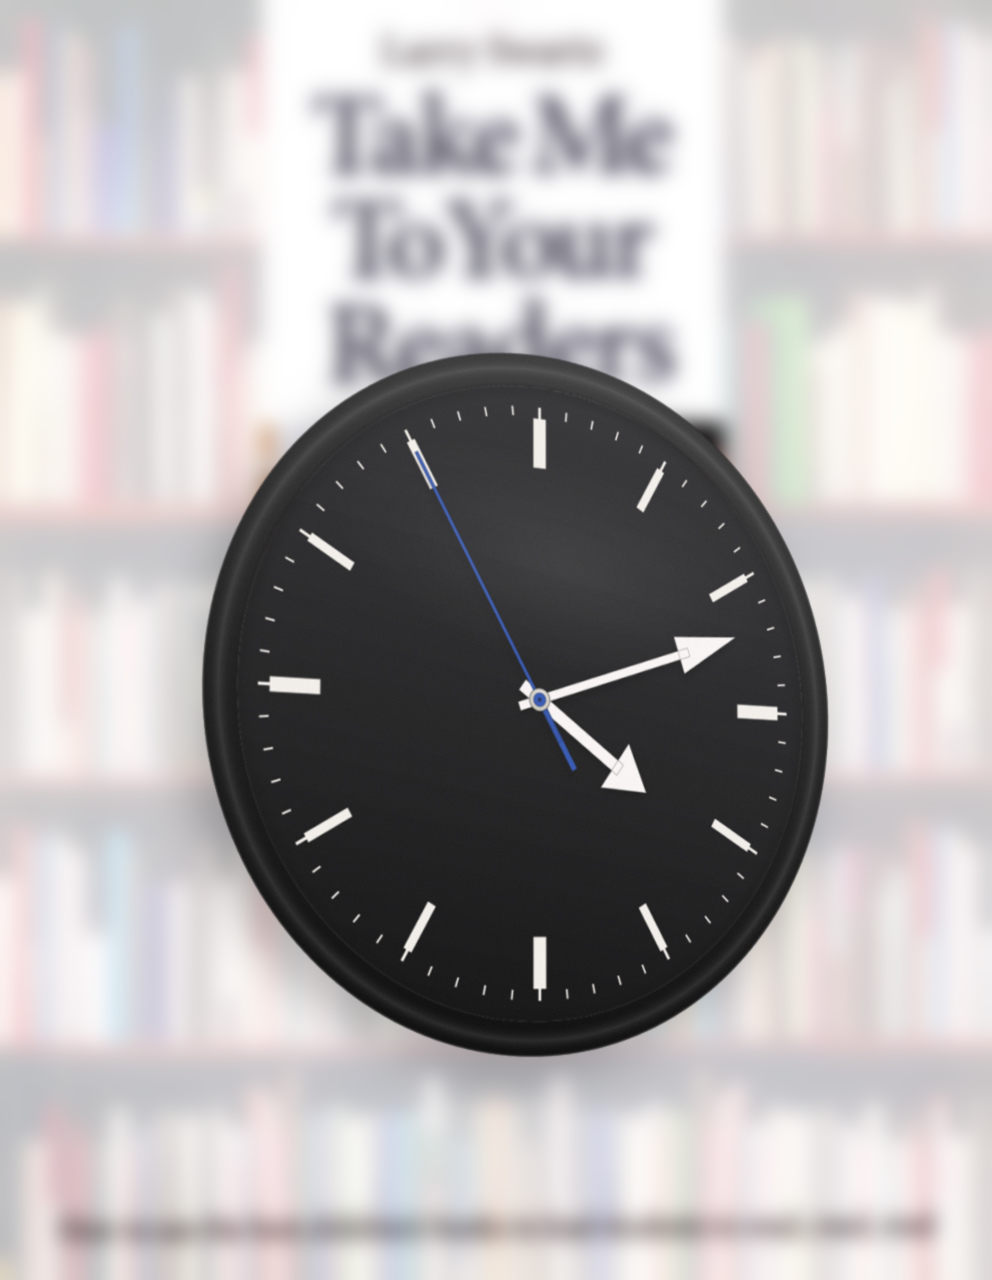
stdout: 4:11:55
